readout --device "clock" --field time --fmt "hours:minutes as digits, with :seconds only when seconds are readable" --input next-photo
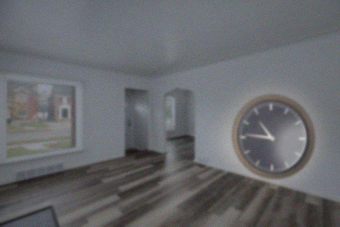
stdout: 10:46
